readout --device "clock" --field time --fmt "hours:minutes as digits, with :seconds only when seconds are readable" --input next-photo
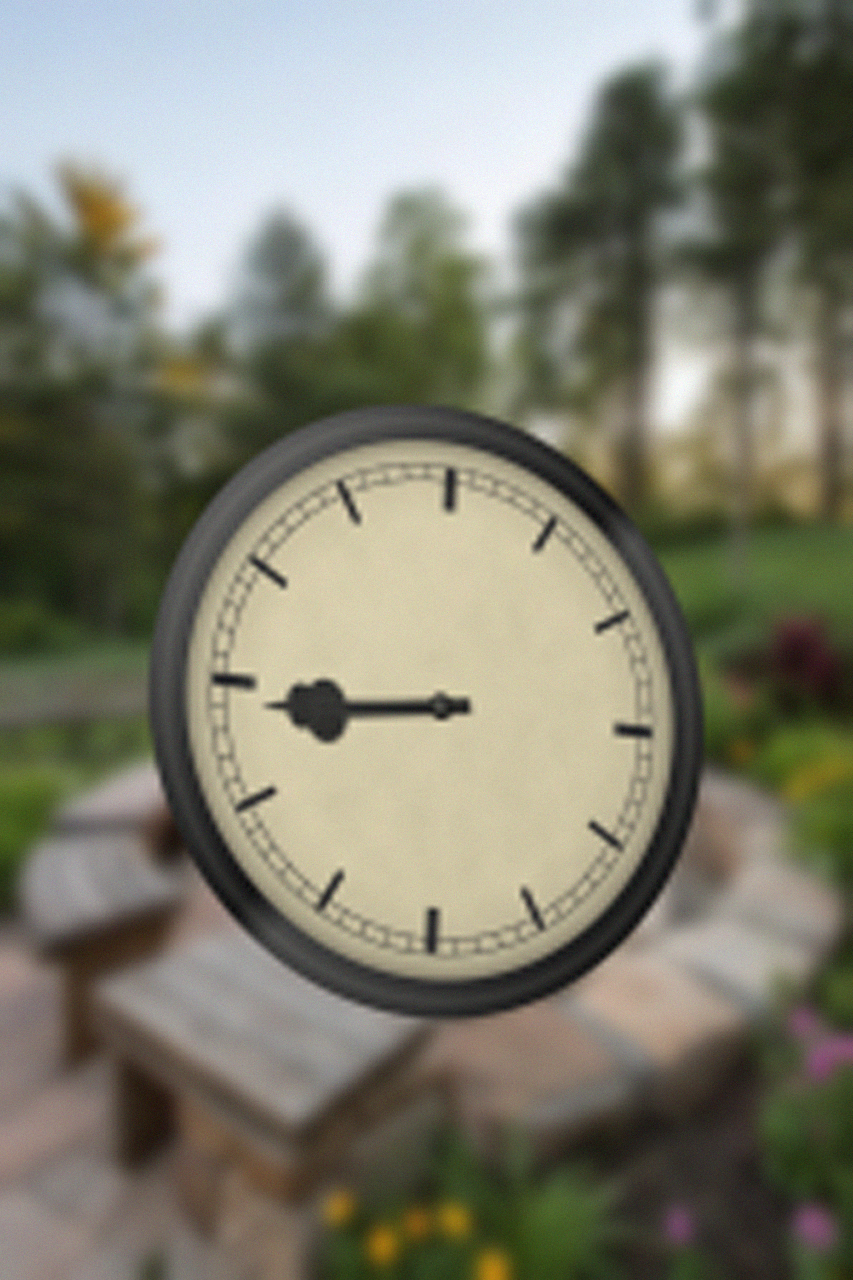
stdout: 8:44
